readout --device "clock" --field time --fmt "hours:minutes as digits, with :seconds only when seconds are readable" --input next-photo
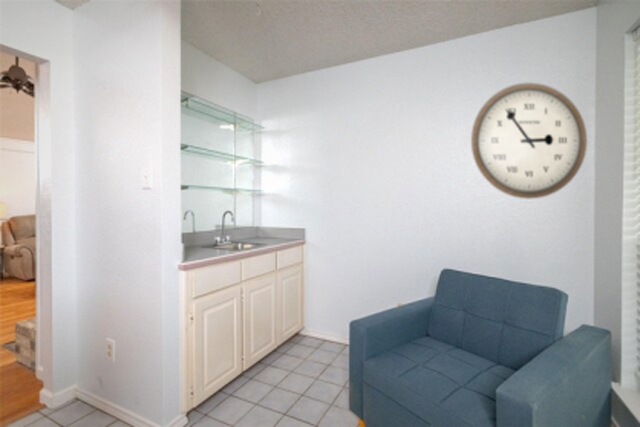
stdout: 2:54
